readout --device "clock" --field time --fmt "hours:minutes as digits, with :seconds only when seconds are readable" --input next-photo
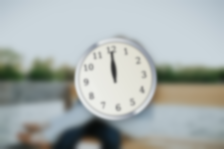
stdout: 12:00
